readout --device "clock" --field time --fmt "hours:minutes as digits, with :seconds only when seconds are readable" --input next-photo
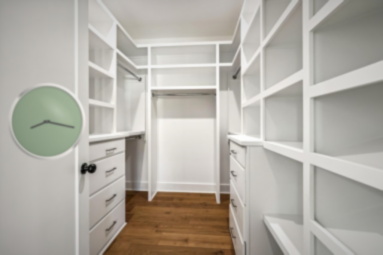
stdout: 8:17
